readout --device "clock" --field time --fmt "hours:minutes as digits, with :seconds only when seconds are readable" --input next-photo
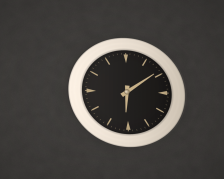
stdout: 6:09
